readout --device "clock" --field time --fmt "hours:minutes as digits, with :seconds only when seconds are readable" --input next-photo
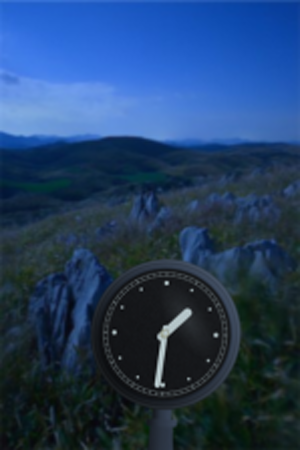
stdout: 1:31
